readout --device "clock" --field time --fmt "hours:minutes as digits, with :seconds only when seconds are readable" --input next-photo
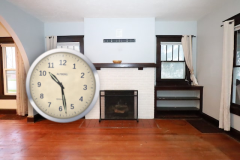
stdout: 10:28
